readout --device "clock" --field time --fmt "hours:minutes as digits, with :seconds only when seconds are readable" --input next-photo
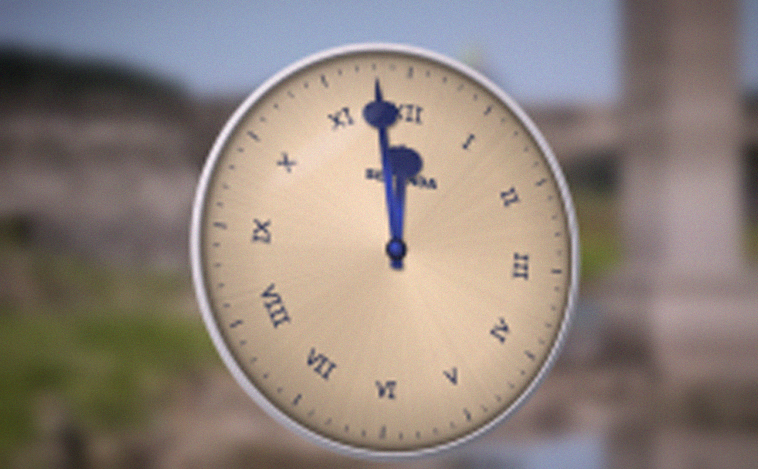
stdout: 11:58
